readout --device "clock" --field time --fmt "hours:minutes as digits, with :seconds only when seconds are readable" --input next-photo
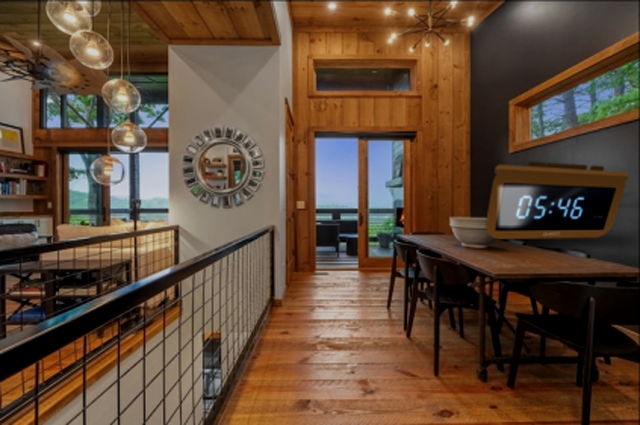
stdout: 5:46
